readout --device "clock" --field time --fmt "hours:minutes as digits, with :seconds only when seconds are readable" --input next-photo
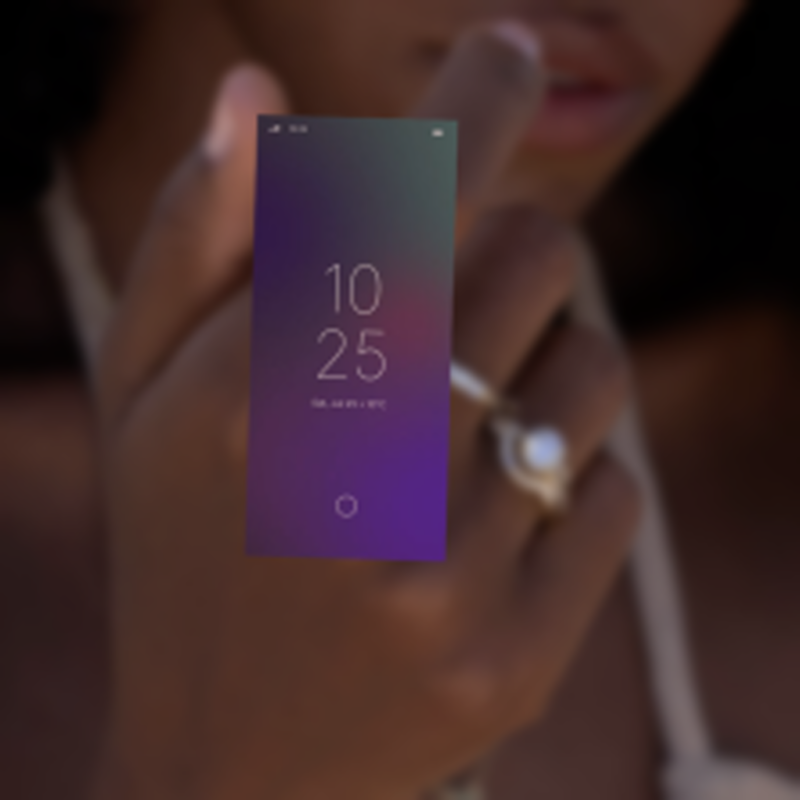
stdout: 10:25
